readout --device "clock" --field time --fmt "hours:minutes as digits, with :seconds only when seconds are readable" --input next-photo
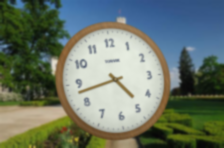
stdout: 4:43
